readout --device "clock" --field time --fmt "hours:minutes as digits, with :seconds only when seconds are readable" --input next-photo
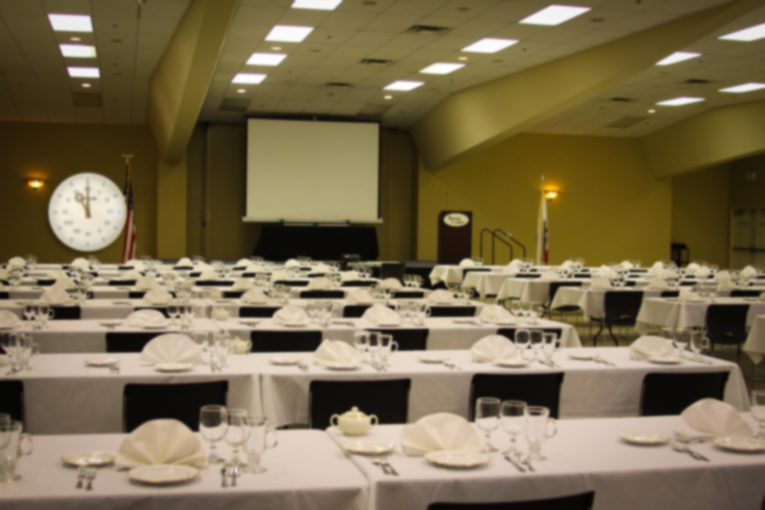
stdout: 11:00
